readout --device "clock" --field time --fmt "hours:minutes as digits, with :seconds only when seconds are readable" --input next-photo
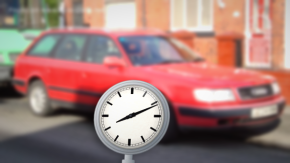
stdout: 8:11
